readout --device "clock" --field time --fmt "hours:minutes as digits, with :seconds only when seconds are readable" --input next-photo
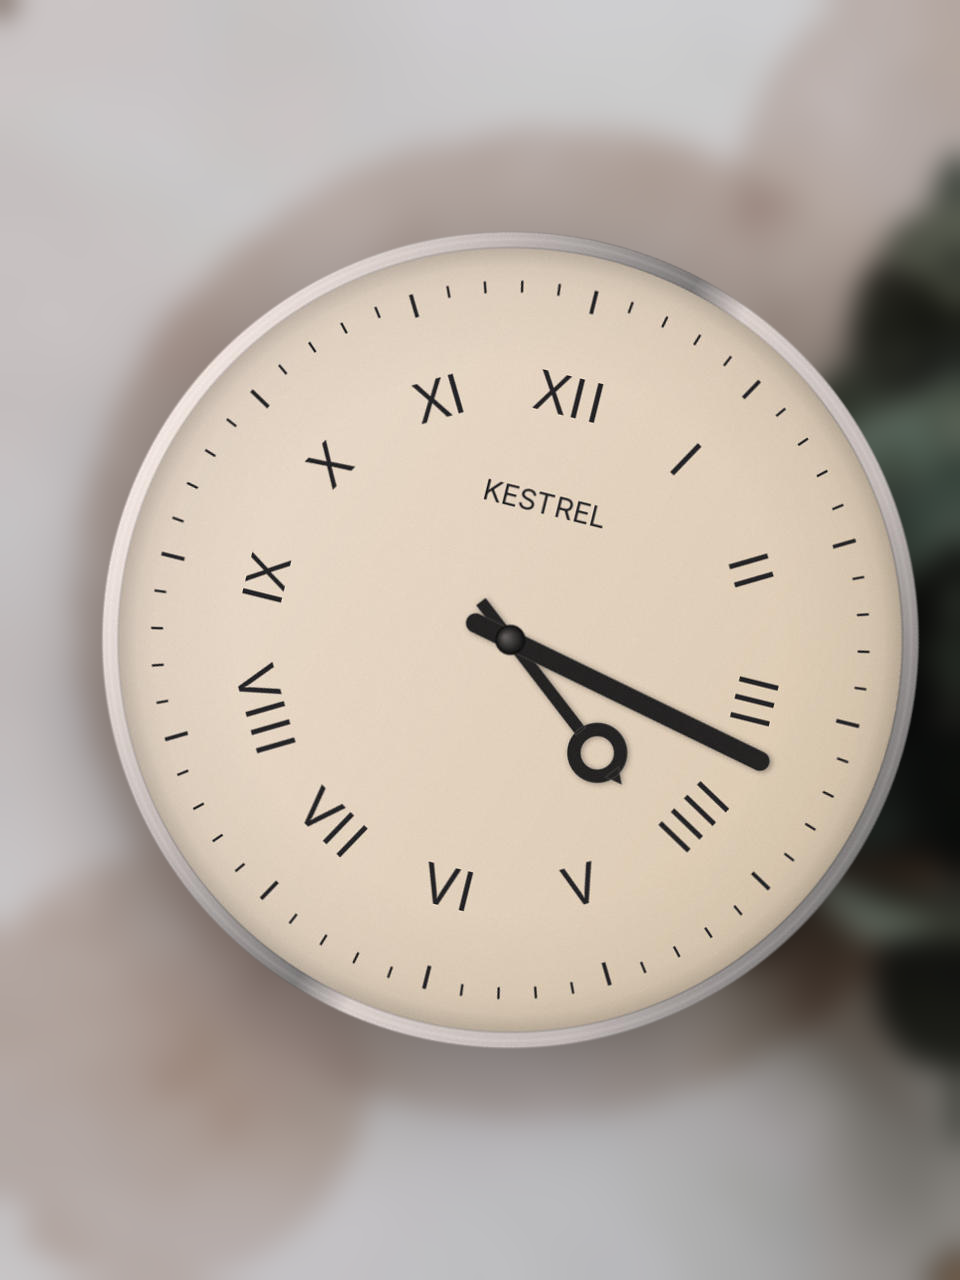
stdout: 4:17
